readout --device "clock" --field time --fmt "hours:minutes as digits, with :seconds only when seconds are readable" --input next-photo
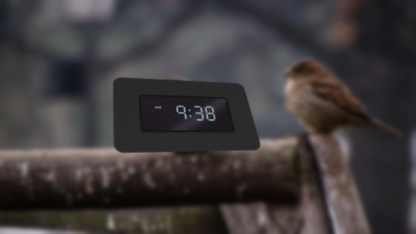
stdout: 9:38
